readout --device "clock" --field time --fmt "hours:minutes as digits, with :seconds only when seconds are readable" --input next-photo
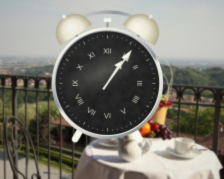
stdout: 1:06
